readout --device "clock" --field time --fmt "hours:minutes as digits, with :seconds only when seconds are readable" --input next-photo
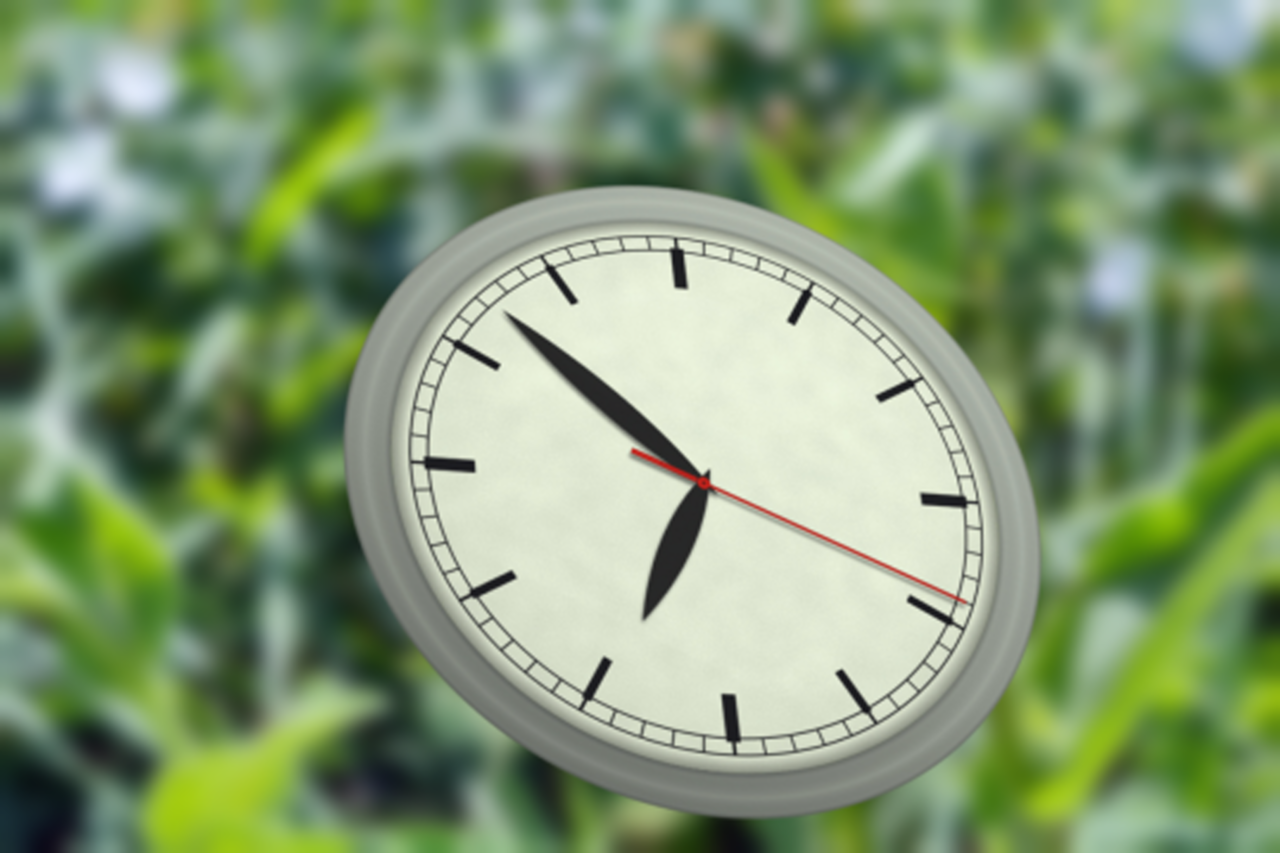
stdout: 6:52:19
